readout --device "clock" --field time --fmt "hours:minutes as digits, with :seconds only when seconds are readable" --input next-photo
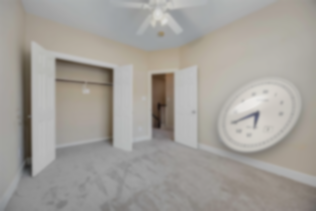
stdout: 5:40
